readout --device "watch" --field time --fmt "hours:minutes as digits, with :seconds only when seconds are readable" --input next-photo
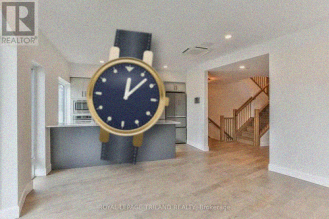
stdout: 12:07
